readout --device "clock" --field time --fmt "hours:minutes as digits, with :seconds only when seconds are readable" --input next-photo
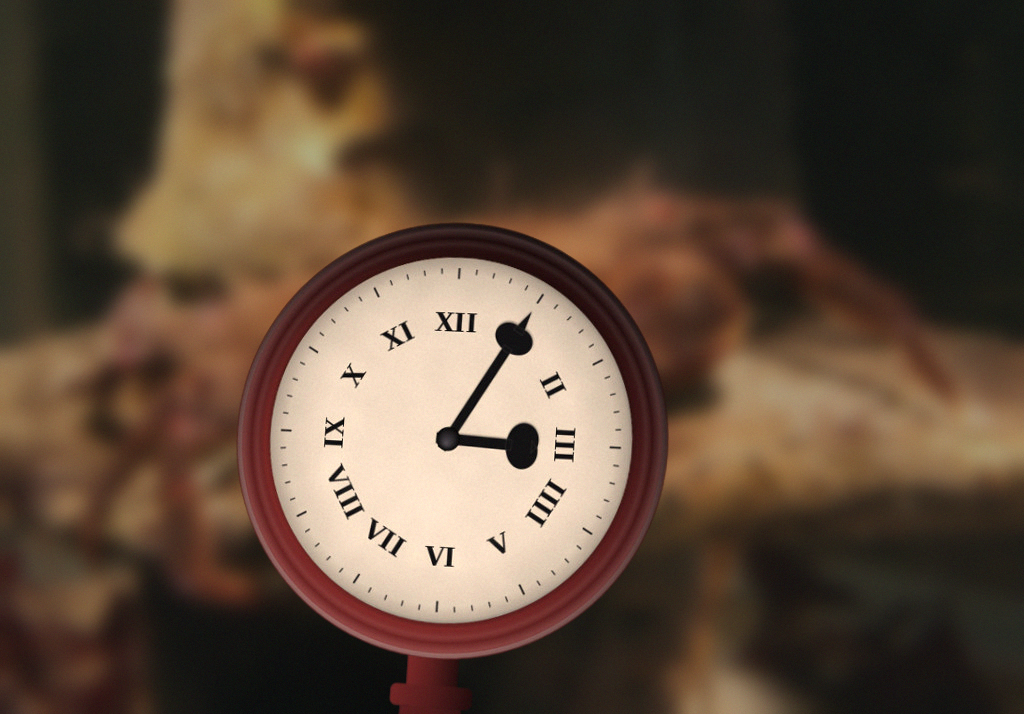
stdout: 3:05
